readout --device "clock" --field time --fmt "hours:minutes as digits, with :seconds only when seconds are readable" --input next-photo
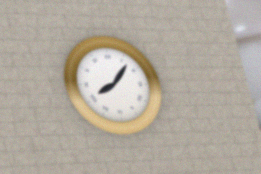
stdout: 8:07
